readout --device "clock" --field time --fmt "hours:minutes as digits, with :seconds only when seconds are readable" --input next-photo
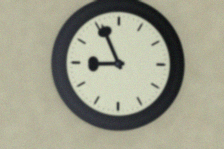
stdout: 8:56
